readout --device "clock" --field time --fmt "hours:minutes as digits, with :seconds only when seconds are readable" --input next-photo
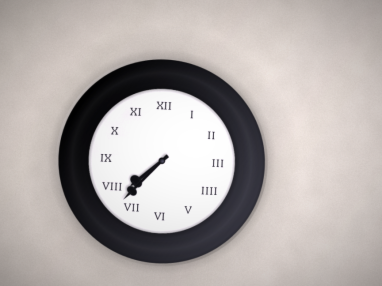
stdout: 7:37
